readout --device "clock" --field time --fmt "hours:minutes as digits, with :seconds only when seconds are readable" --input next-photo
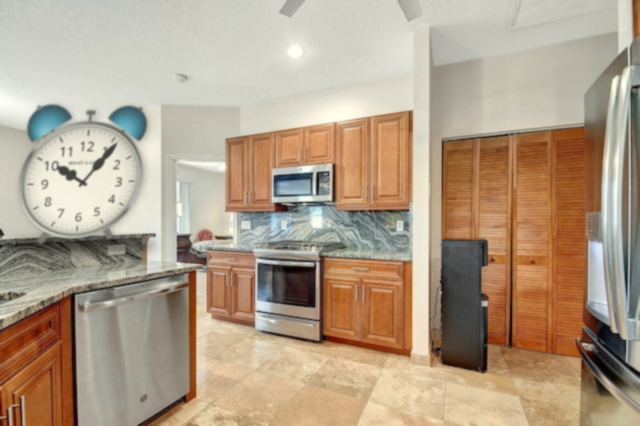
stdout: 10:06
